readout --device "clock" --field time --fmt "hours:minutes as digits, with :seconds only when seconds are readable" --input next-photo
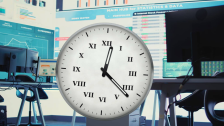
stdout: 12:22
